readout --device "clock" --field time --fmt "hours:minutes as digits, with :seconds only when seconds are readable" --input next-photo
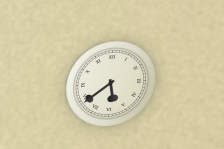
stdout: 5:39
